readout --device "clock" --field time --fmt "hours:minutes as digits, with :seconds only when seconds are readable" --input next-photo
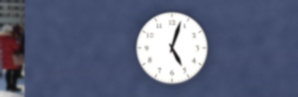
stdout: 5:03
